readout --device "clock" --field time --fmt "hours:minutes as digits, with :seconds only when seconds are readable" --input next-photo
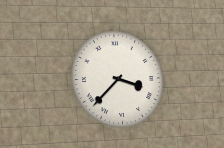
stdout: 3:38
